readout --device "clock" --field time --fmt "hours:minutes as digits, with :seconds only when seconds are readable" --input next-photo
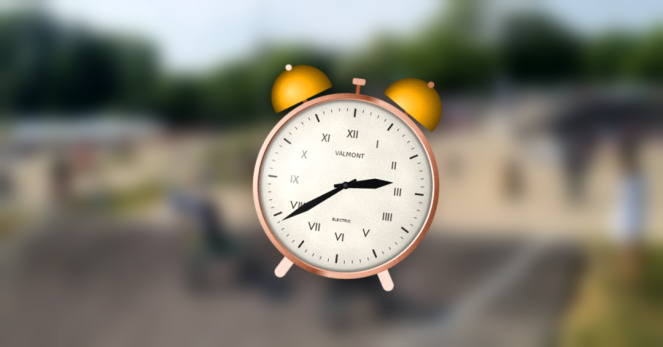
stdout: 2:39
